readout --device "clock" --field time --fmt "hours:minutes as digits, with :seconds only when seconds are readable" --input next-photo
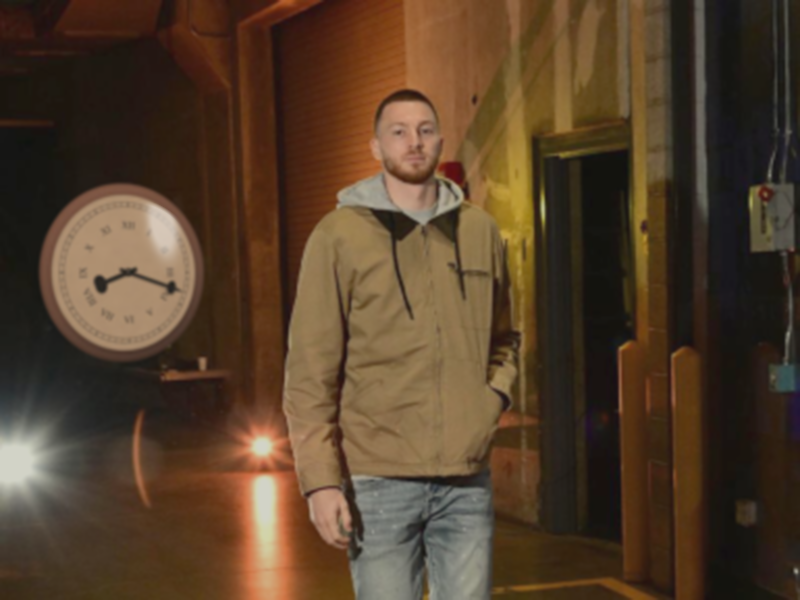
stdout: 8:18
